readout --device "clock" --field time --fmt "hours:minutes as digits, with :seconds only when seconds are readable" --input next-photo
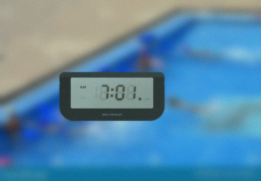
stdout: 7:01
